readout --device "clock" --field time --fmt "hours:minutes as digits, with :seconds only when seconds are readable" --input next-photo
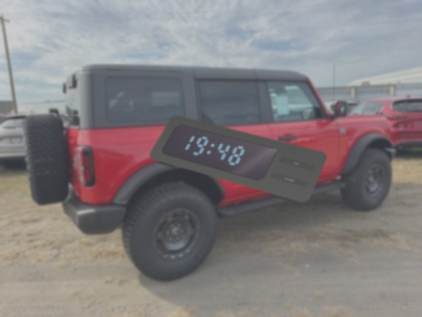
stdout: 19:48
